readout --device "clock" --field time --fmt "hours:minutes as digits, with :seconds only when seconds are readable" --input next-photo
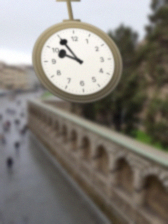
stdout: 9:55
